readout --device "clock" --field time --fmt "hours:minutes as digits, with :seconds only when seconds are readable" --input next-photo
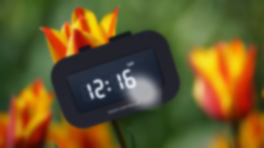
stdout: 12:16
